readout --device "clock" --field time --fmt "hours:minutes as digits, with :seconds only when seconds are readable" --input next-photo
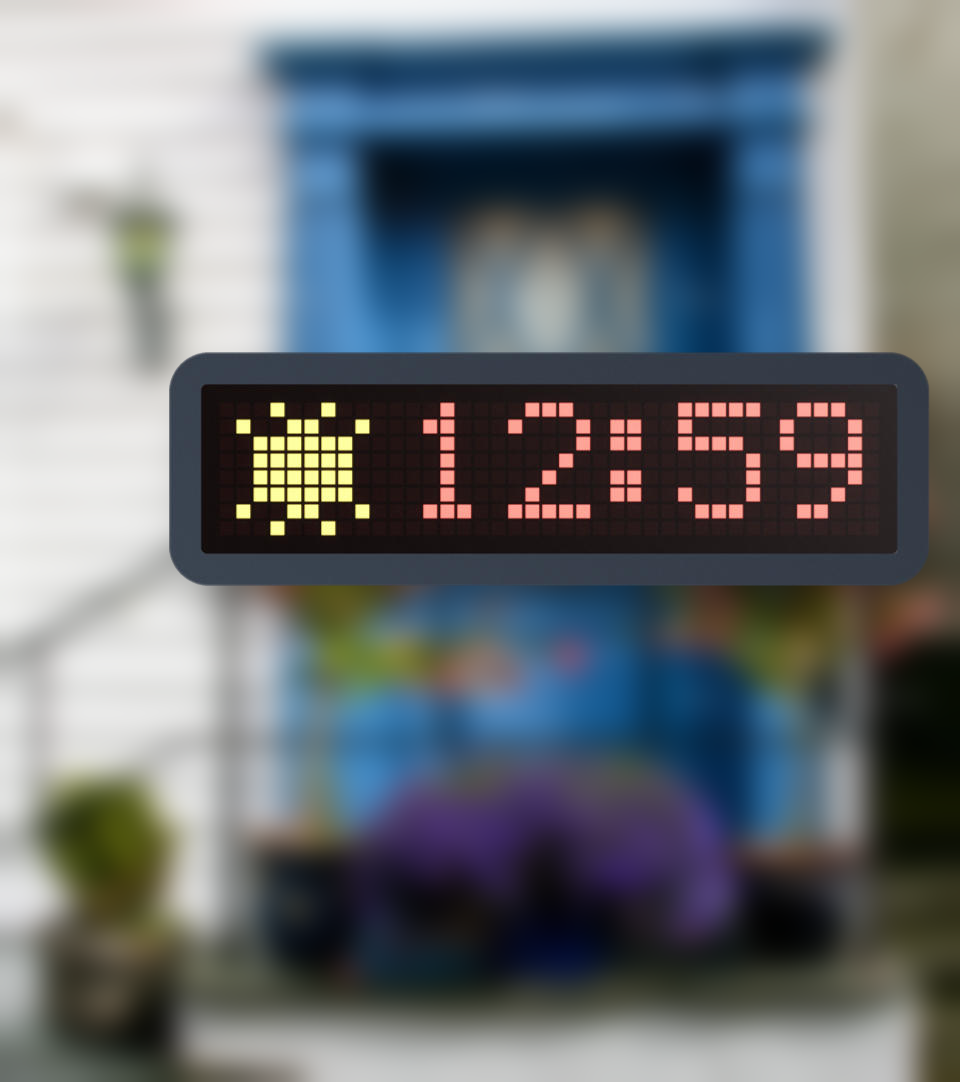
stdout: 12:59
